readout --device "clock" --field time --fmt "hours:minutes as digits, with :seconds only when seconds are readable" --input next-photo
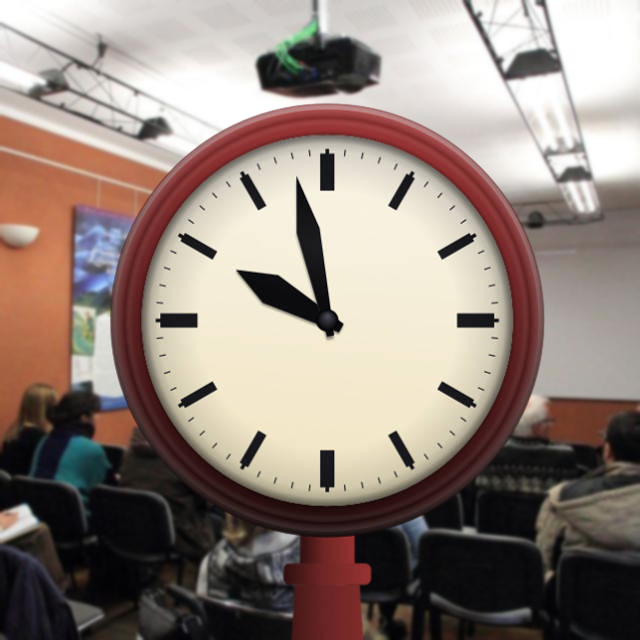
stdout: 9:58
